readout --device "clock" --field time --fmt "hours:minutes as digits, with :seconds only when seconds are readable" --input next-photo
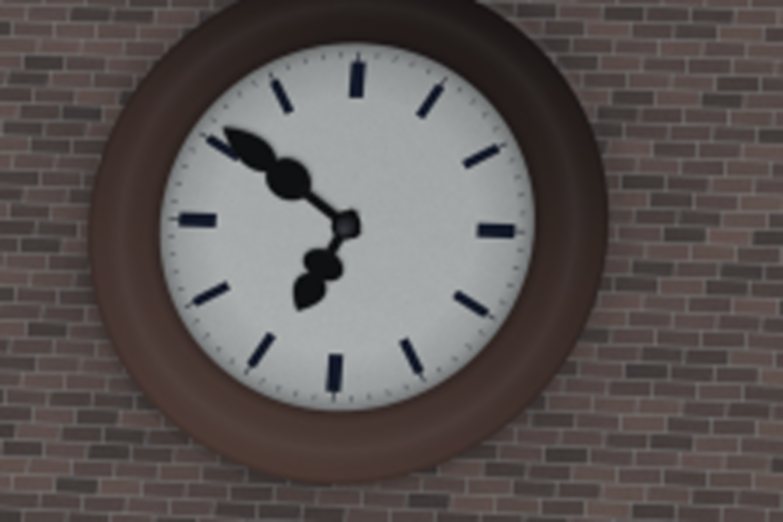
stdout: 6:51
